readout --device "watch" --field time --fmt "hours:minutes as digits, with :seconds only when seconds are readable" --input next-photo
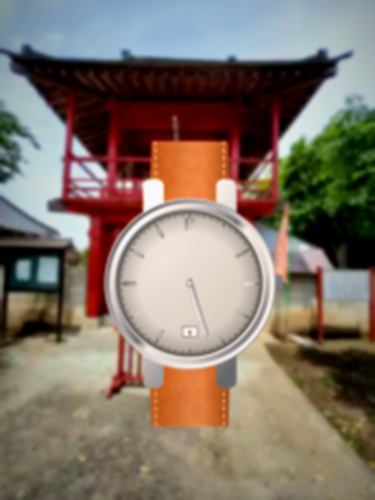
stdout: 5:27
